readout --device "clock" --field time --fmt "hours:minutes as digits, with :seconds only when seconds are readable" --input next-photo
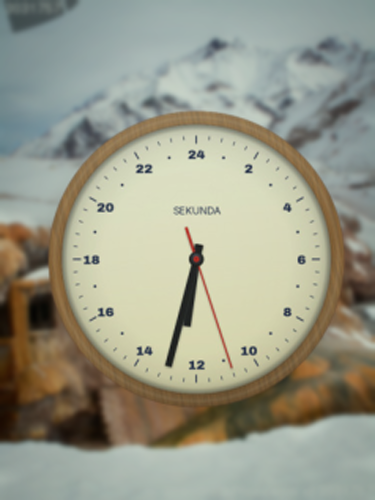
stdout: 12:32:27
